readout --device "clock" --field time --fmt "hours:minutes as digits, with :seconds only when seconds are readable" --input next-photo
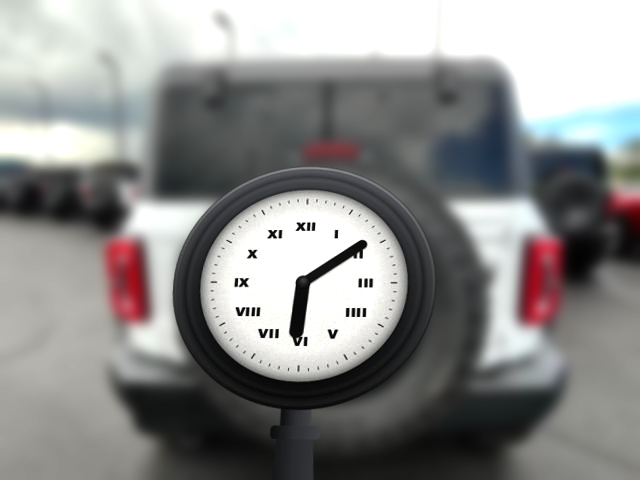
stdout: 6:09
